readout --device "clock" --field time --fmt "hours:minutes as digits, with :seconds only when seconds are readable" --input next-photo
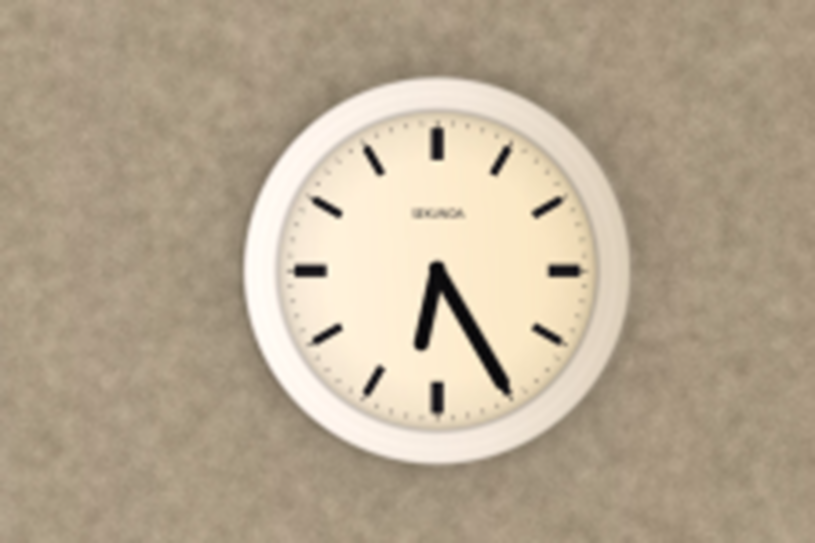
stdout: 6:25
